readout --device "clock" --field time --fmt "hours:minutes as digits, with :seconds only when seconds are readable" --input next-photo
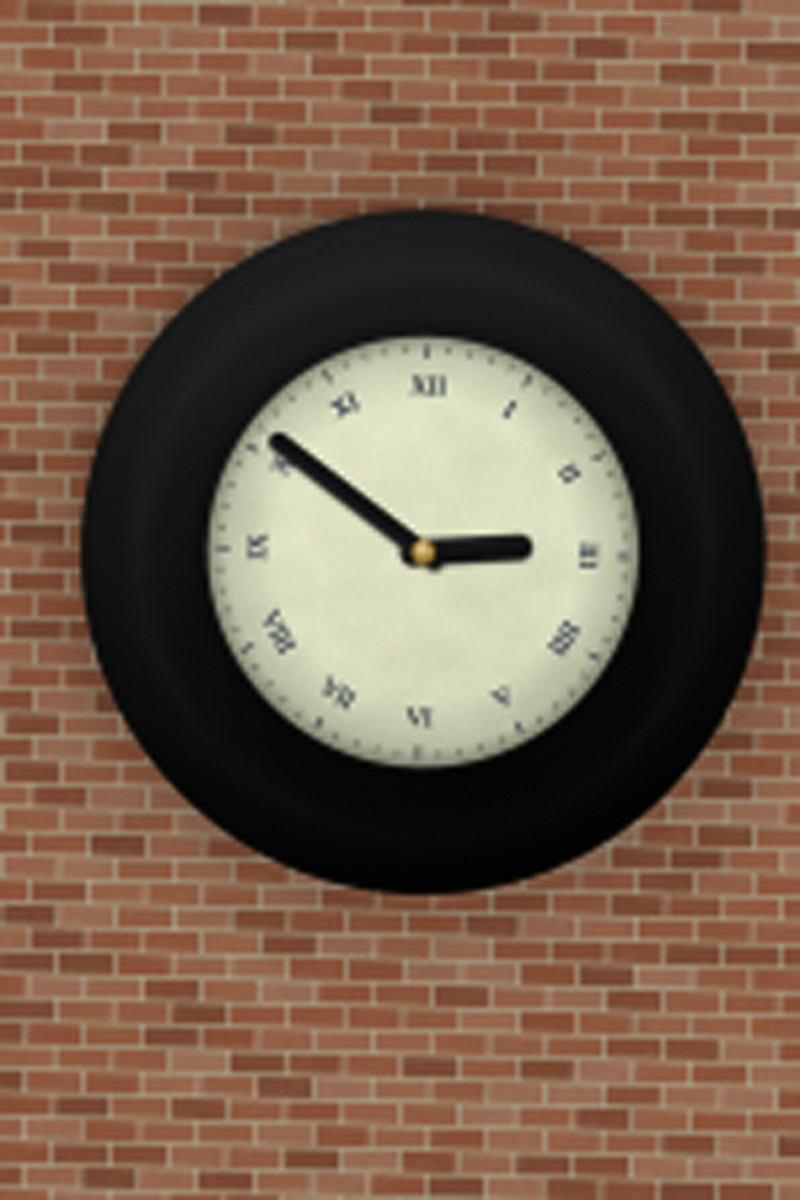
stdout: 2:51
